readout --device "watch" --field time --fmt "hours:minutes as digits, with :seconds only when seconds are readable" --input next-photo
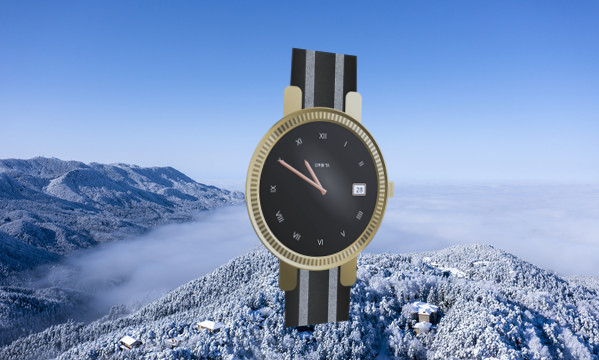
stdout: 10:50
